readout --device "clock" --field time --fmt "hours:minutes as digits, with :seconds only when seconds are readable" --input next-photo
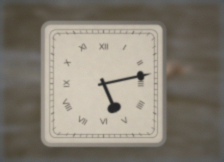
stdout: 5:13
